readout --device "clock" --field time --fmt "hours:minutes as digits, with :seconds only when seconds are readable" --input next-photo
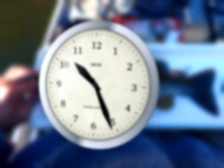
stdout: 10:26
